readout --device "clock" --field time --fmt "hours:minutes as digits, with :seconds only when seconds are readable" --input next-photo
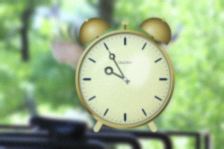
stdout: 9:55
